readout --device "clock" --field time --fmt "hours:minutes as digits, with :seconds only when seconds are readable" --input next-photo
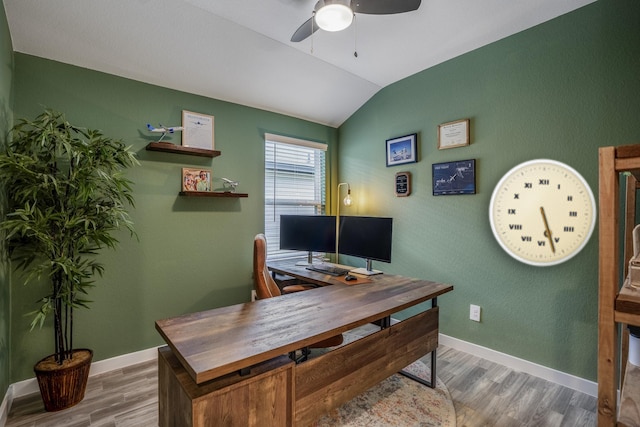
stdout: 5:27
